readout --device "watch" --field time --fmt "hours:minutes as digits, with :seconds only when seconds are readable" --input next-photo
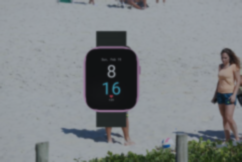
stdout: 8:16
